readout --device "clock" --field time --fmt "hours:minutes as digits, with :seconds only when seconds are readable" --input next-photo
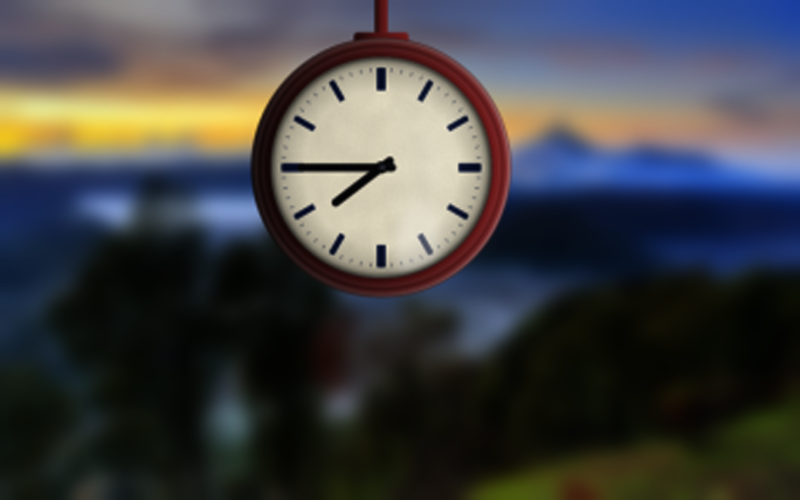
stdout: 7:45
